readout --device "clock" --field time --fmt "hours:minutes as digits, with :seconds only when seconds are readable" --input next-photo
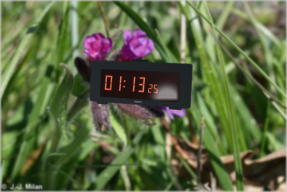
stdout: 1:13:25
